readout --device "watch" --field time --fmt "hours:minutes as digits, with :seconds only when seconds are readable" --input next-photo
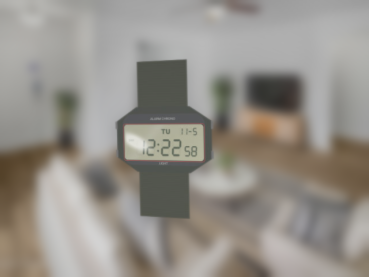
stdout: 12:22:58
